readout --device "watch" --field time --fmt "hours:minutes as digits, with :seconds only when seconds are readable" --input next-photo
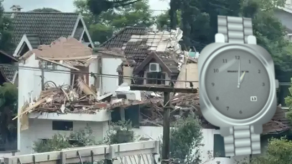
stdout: 1:01
